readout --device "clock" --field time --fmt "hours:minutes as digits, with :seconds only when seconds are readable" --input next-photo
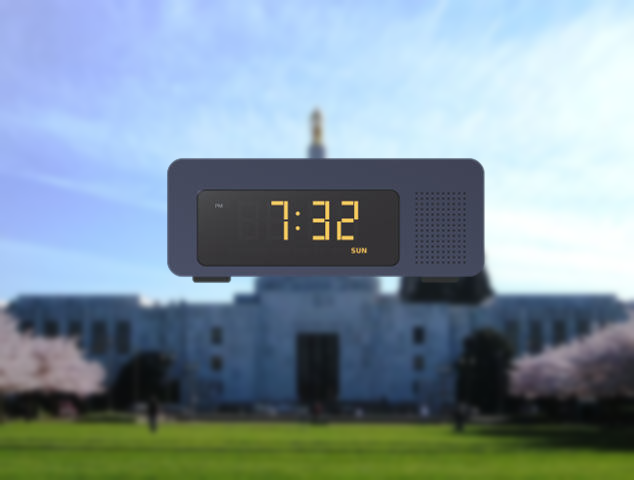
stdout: 7:32
